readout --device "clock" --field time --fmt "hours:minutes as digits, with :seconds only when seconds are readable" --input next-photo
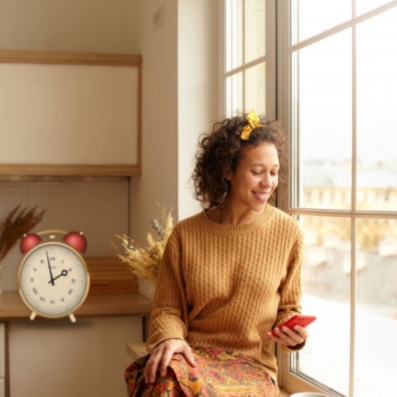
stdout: 1:58
